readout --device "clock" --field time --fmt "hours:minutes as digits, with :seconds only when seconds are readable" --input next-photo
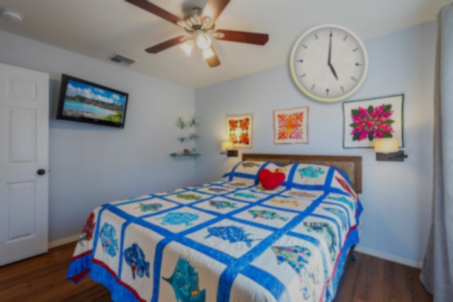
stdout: 5:00
